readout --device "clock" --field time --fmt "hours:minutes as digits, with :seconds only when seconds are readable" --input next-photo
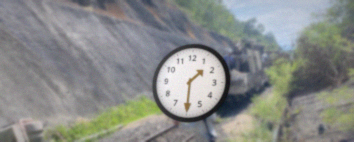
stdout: 1:30
